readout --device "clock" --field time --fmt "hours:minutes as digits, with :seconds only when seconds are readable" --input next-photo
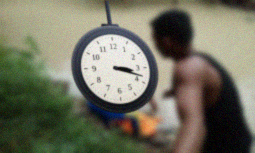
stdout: 3:18
